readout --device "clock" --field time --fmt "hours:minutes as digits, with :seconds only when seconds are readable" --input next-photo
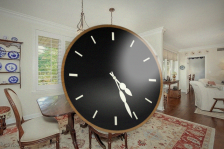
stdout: 4:26
